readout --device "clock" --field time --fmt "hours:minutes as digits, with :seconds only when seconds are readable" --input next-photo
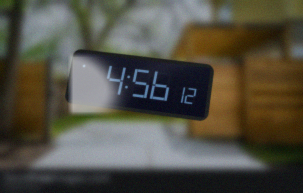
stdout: 4:56:12
